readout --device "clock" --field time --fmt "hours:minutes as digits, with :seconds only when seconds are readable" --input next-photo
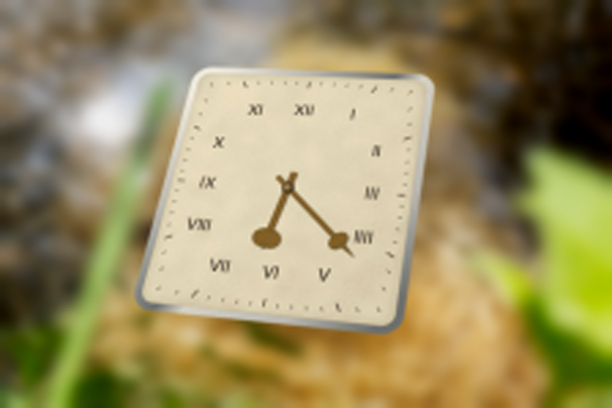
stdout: 6:22
